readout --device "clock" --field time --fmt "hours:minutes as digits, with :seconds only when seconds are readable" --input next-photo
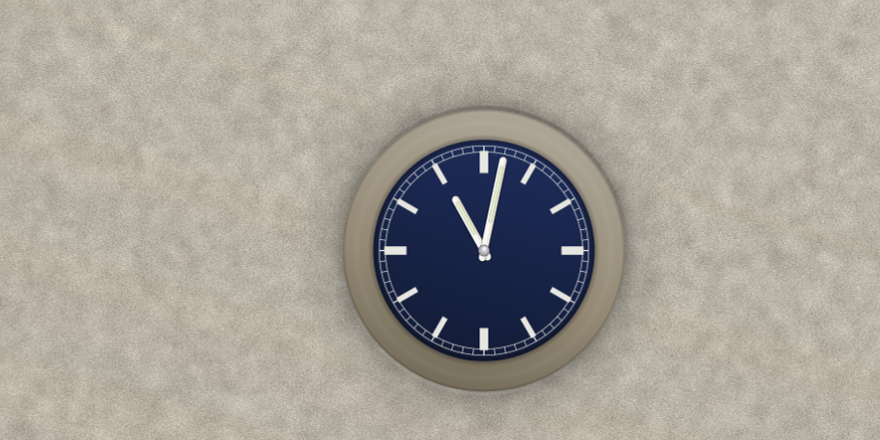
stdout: 11:02
